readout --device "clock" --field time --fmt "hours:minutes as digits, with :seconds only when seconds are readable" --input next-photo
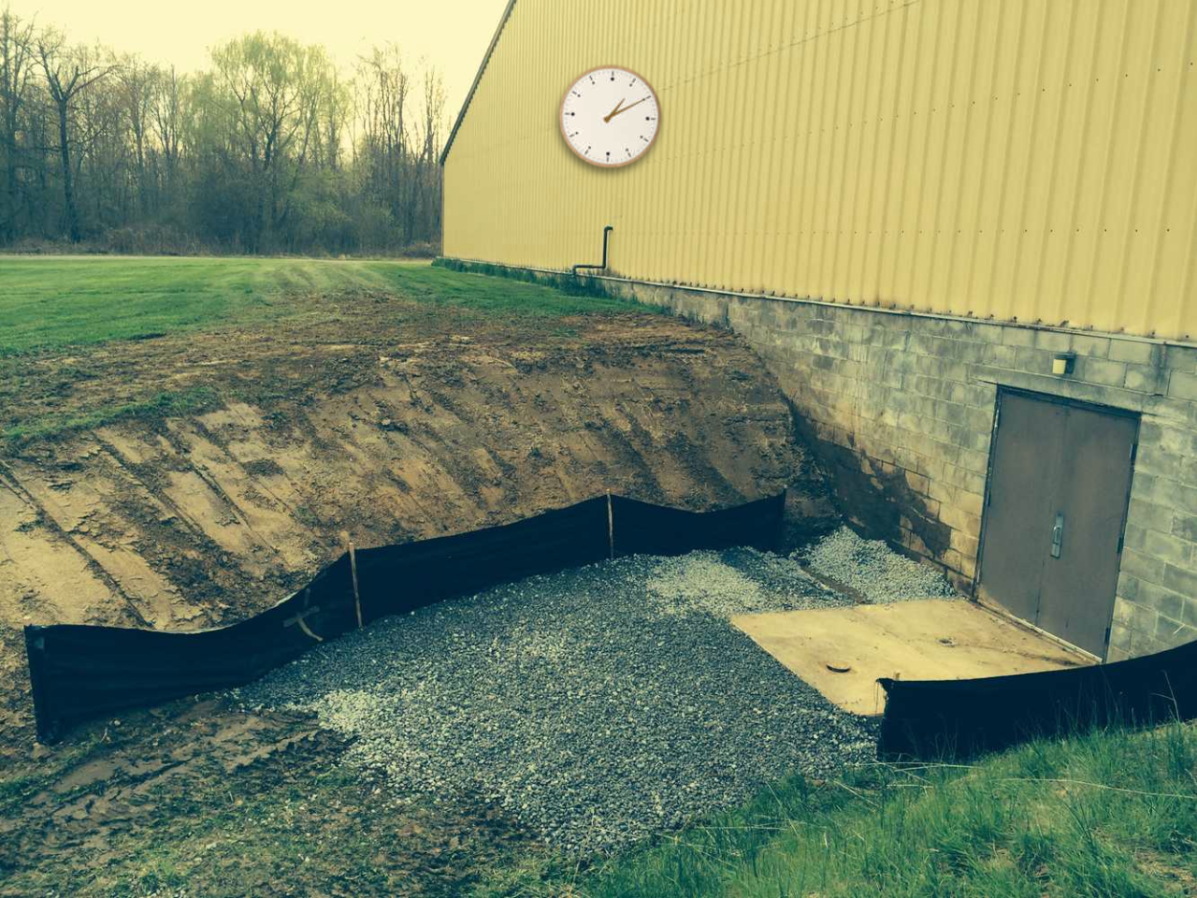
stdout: 1:10
